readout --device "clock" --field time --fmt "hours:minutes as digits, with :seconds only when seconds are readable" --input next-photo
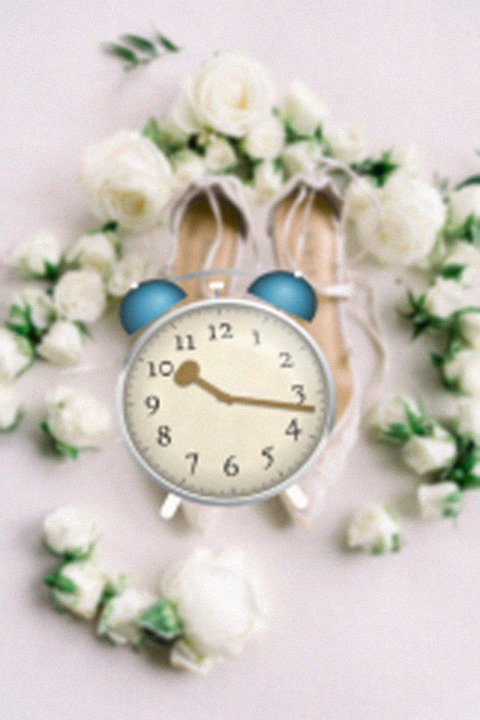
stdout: 10:17
